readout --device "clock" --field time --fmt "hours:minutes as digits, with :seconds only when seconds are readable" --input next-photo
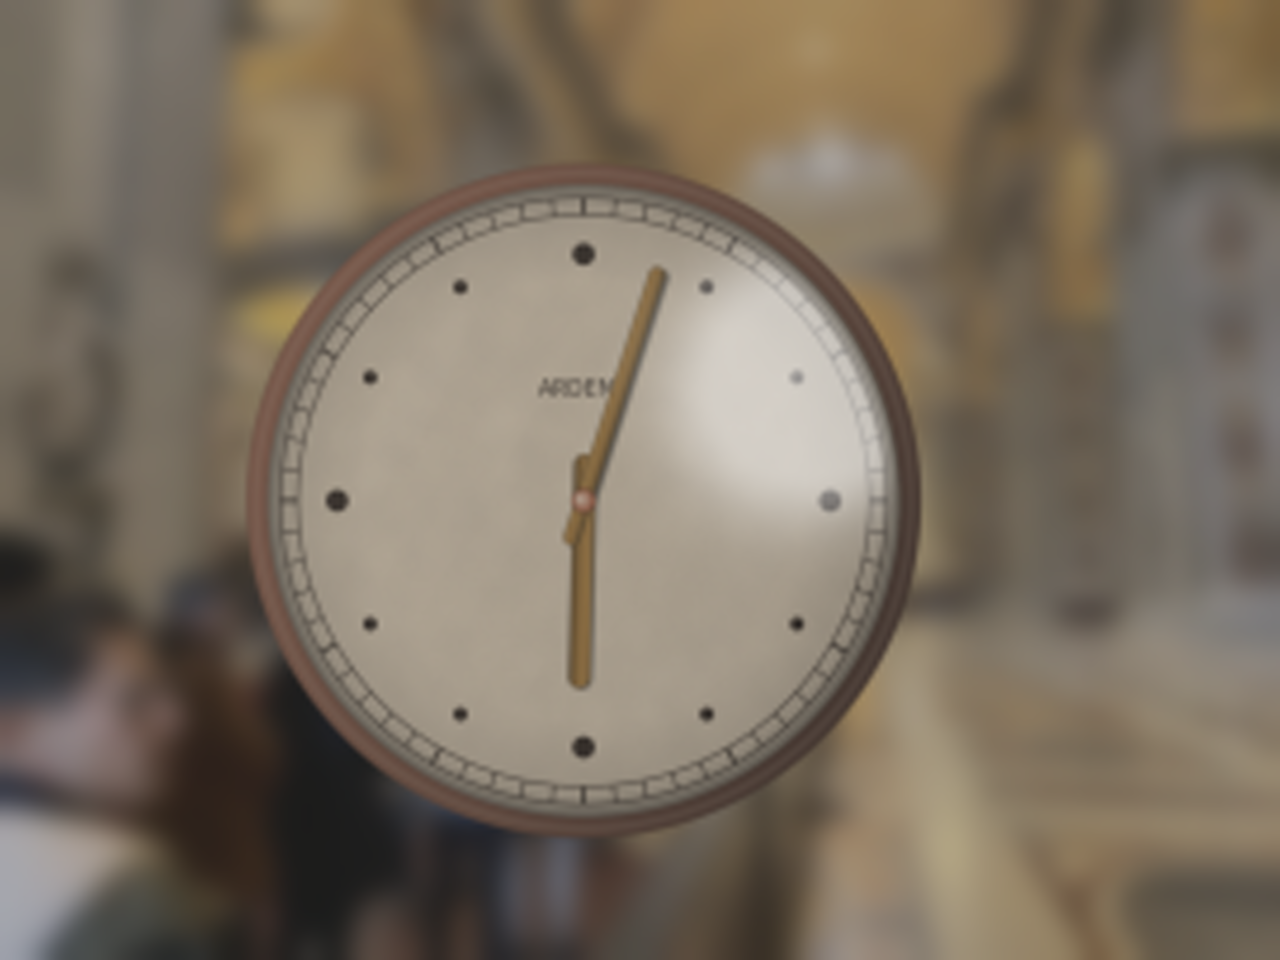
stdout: 6:03
